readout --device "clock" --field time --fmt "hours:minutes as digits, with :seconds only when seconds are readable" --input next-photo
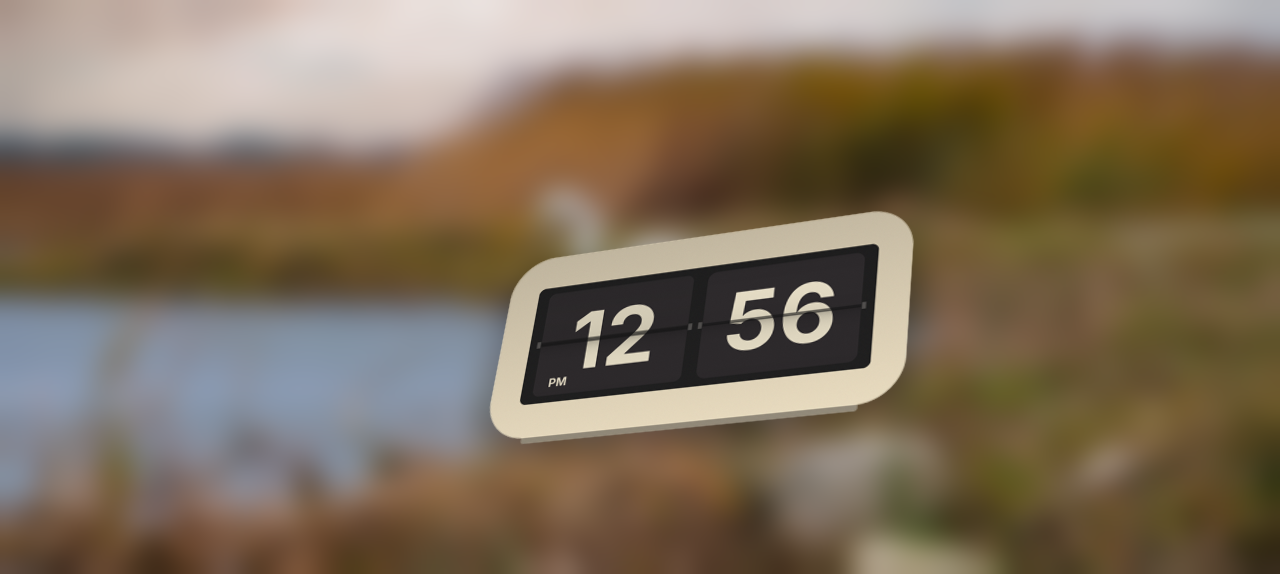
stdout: 12:56
